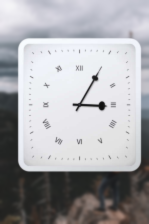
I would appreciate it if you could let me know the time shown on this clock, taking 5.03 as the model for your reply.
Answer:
3.05
